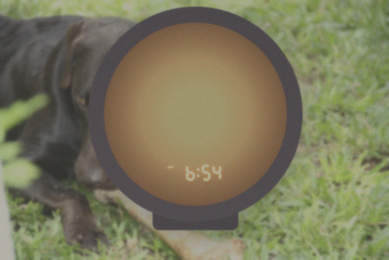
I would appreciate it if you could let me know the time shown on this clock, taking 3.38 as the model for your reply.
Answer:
6.54
